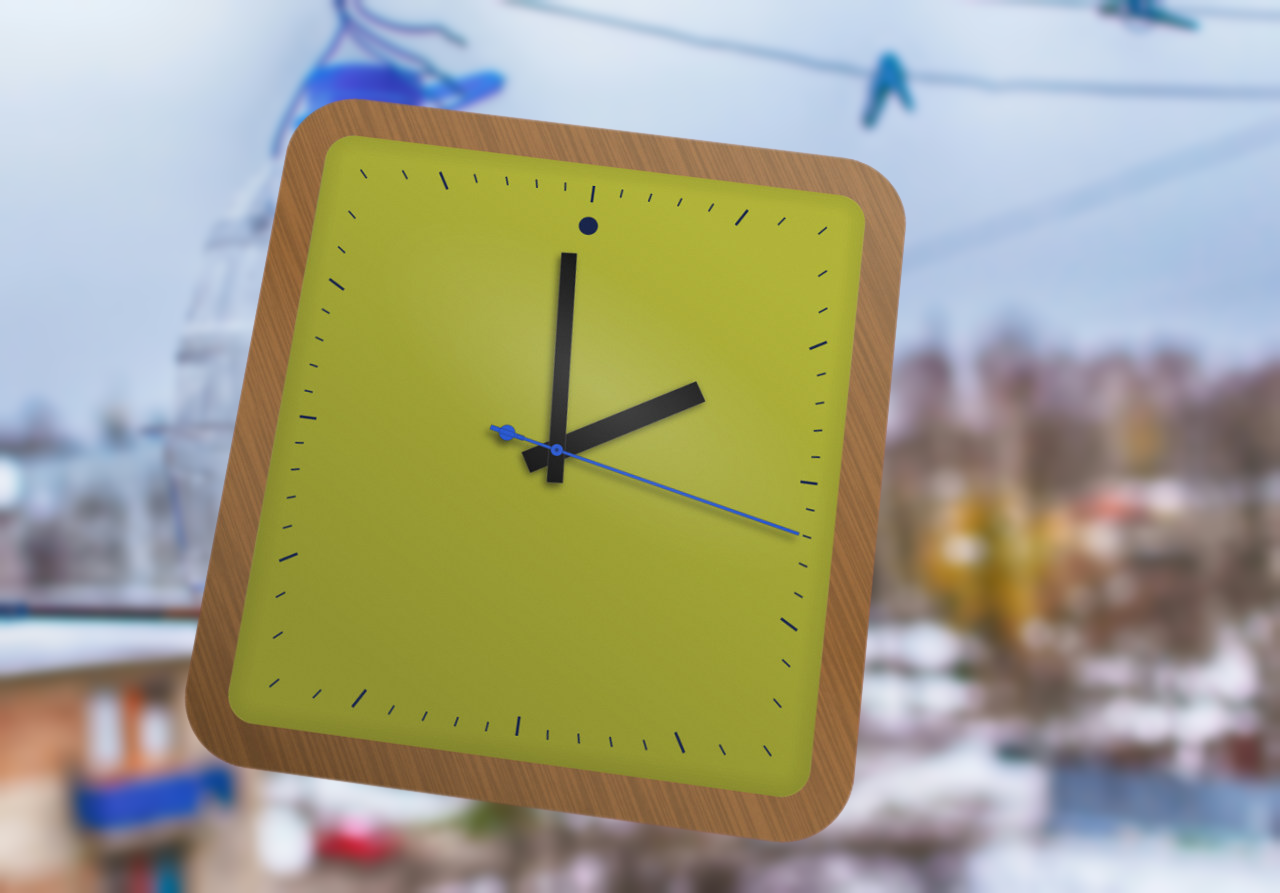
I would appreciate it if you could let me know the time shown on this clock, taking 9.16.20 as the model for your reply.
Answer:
1.59.17
